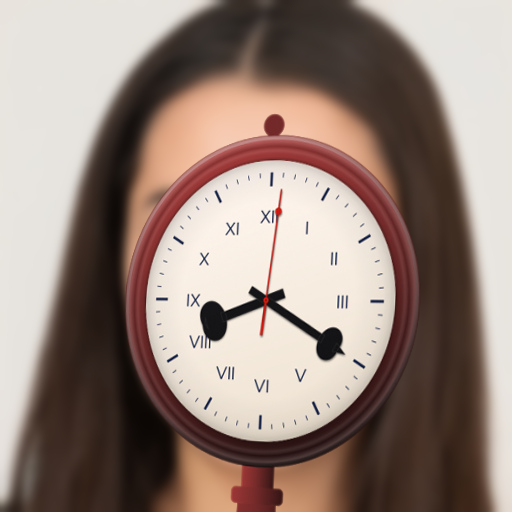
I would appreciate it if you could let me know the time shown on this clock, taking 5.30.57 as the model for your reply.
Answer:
8.20.01
